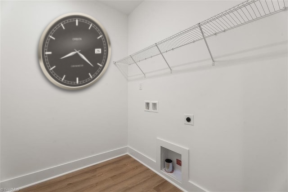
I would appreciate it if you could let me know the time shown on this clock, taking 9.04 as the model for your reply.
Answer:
8.22
